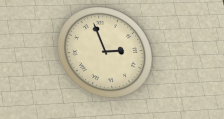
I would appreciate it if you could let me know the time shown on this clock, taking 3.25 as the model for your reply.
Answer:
2.58
